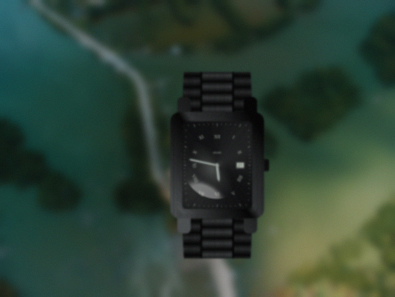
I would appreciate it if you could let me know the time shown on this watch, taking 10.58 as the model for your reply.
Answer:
5.47
